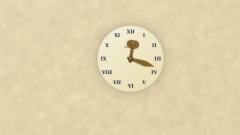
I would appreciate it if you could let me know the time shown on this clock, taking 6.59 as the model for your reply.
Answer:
12.18
